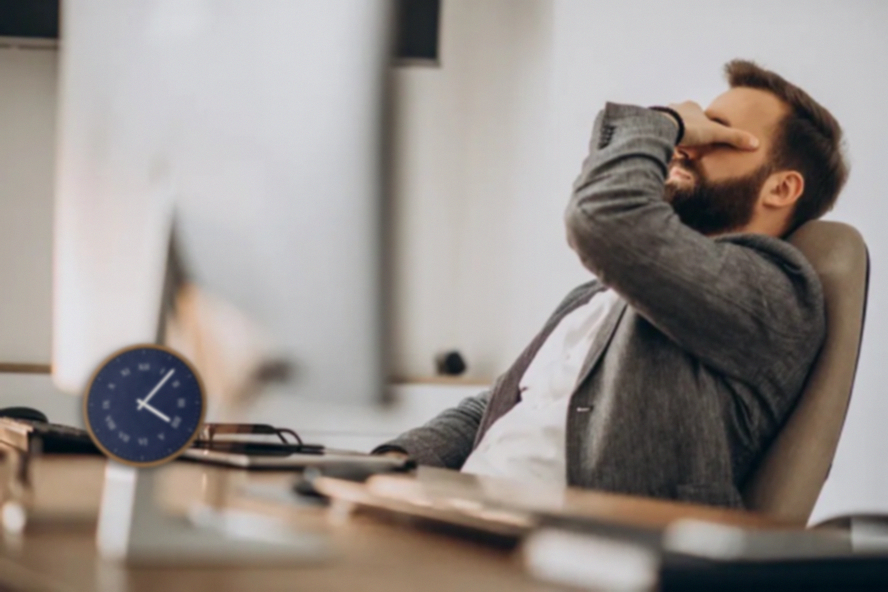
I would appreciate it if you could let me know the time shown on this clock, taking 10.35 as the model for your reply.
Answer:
4.07
